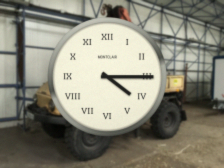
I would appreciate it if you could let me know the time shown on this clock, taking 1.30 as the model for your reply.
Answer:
4.15
